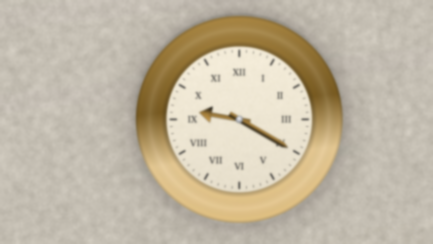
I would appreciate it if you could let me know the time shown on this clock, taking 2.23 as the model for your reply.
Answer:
9.20
